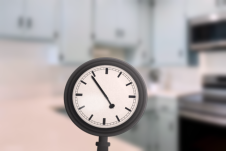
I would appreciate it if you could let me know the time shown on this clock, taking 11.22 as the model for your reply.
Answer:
4.54
